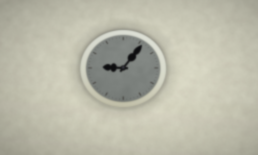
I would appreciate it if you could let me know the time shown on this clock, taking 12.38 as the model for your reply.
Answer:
9.06
